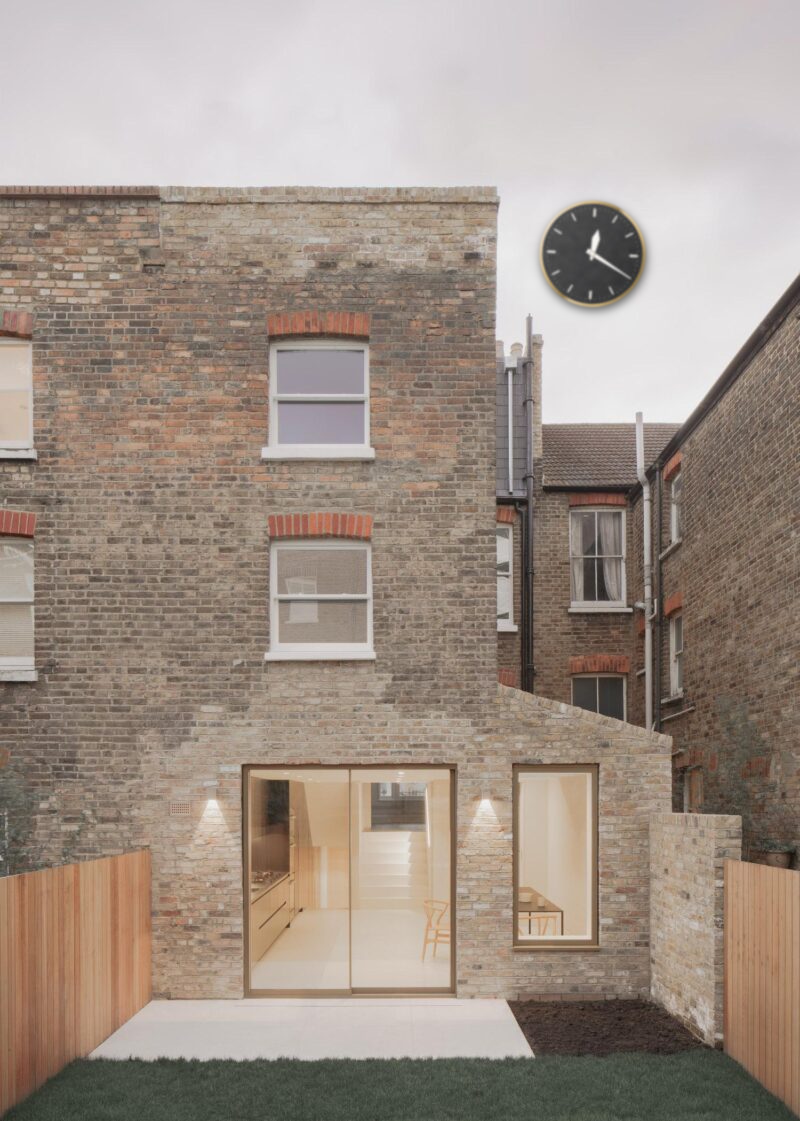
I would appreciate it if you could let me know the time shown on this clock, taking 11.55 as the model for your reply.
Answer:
12.20
